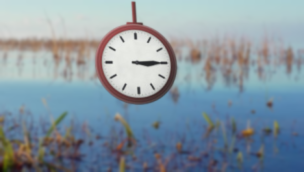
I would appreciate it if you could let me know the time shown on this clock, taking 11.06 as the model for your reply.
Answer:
3.15
